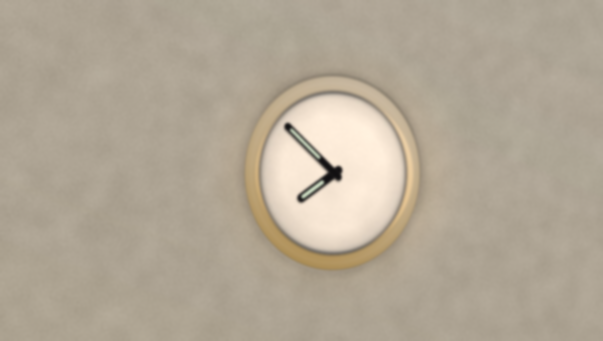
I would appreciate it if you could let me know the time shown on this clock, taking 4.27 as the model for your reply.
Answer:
7.52
